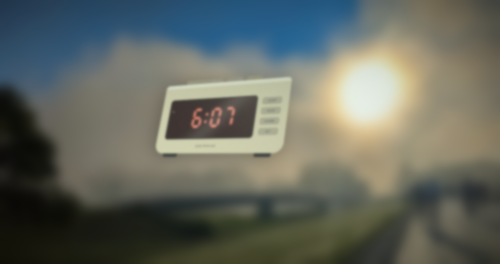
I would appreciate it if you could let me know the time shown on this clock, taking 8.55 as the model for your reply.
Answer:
6.07
